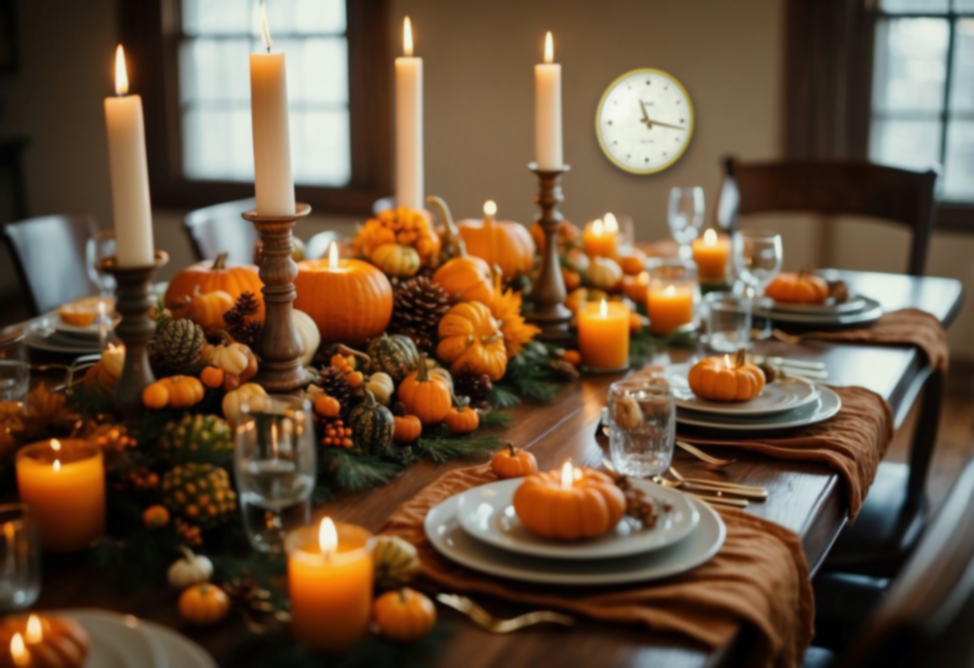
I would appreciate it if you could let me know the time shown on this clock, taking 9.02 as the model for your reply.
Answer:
11.17
